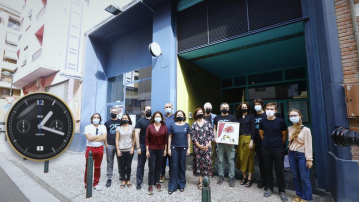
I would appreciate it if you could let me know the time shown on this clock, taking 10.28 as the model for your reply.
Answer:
1.18
